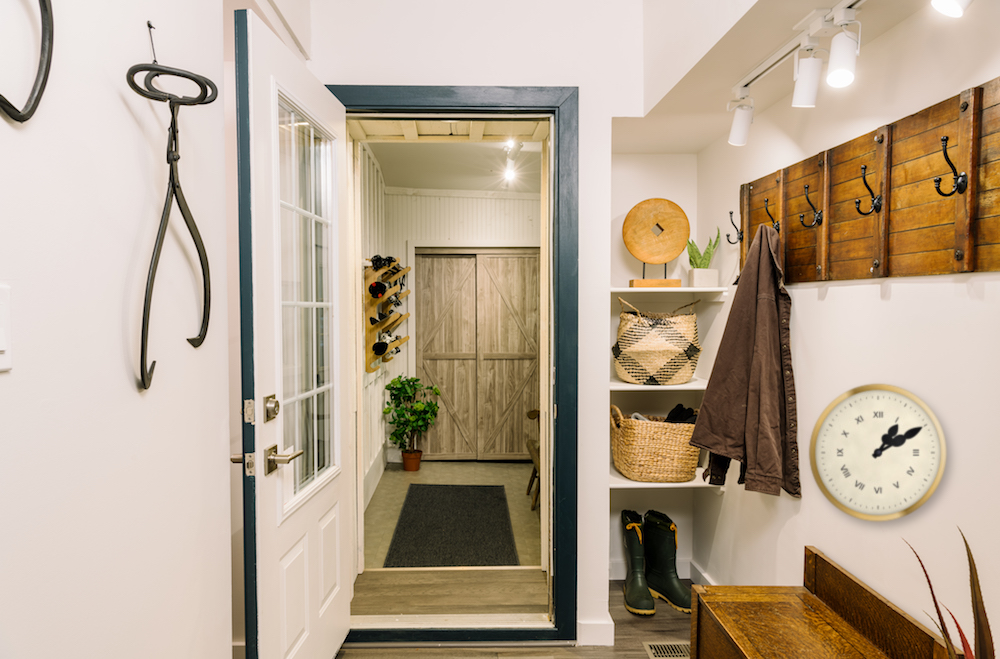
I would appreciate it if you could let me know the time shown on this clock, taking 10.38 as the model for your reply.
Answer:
1.10
